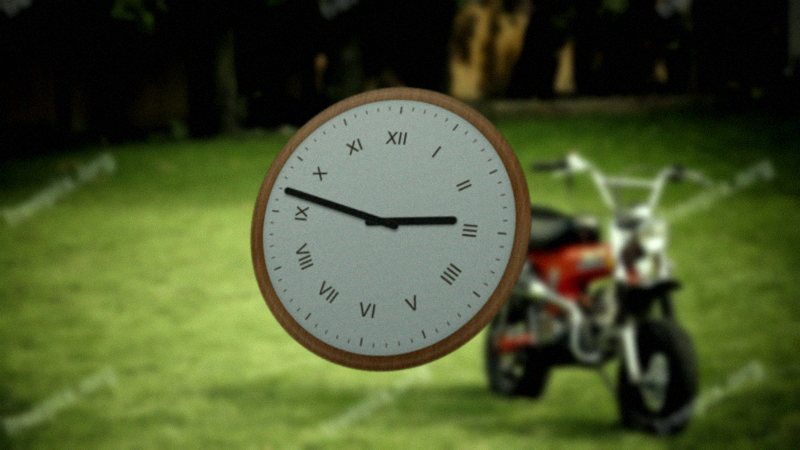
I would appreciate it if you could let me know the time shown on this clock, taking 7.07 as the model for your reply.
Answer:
2.47
